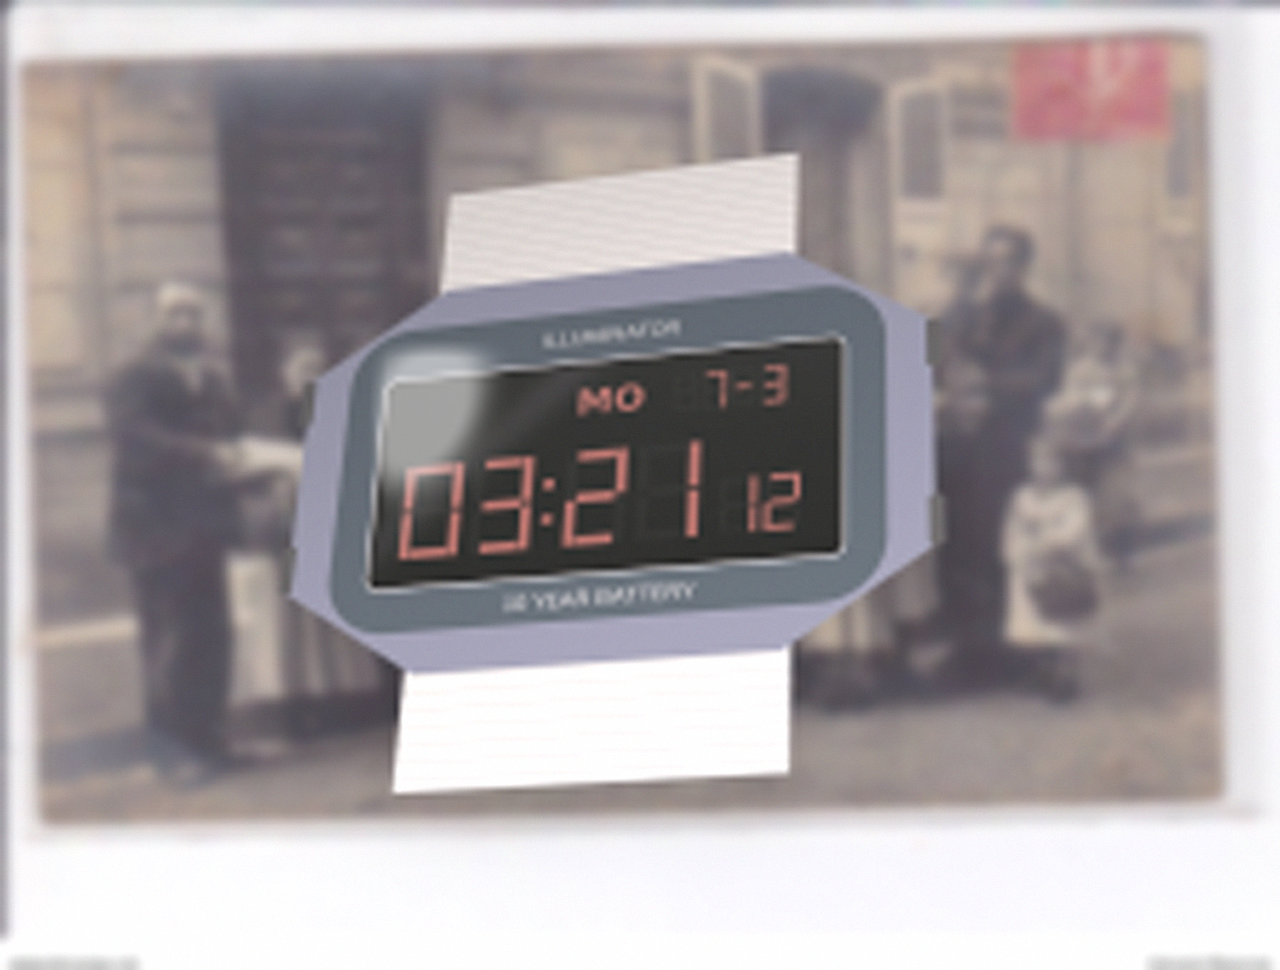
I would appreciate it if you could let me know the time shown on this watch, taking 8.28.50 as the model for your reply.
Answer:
3.21.12
